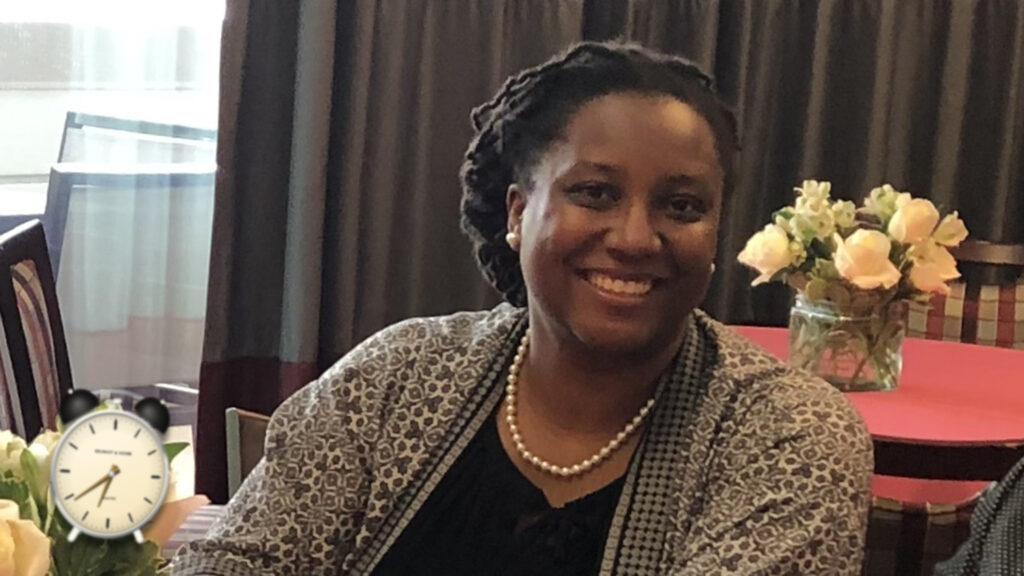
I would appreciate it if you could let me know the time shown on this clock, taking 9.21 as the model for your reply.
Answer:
6.39
